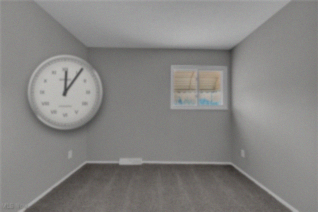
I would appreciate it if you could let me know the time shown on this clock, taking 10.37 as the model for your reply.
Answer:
12.06
